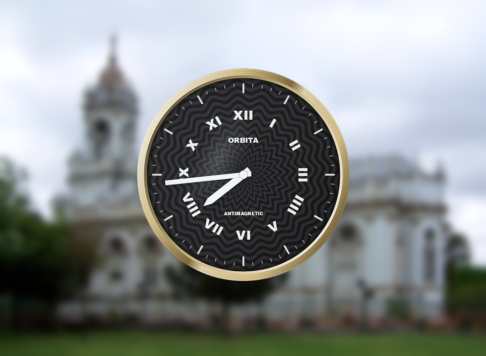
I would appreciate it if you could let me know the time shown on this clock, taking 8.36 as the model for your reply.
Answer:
7.44
